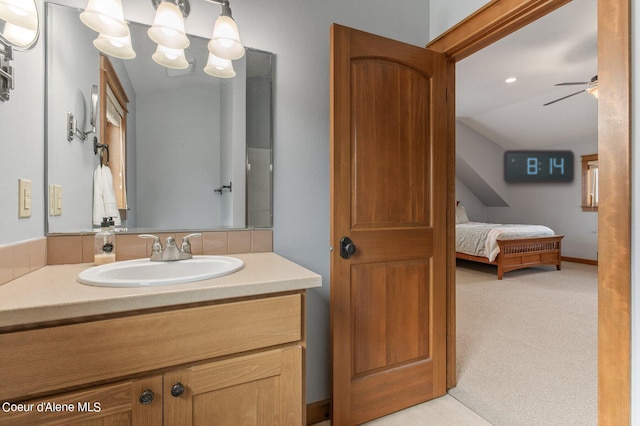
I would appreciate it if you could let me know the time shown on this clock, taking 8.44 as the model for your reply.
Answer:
8.14
